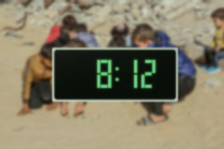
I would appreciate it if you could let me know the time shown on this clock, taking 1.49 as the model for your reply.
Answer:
8.12
